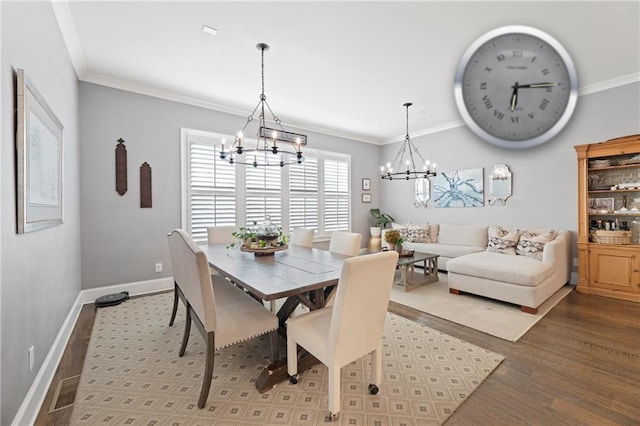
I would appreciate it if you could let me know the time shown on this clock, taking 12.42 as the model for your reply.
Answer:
6.14
